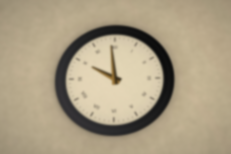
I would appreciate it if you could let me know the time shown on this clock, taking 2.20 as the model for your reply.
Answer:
9.59
